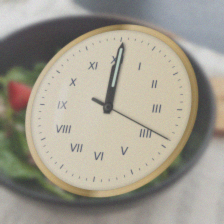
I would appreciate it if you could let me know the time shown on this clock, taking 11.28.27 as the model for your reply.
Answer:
12.00.19
